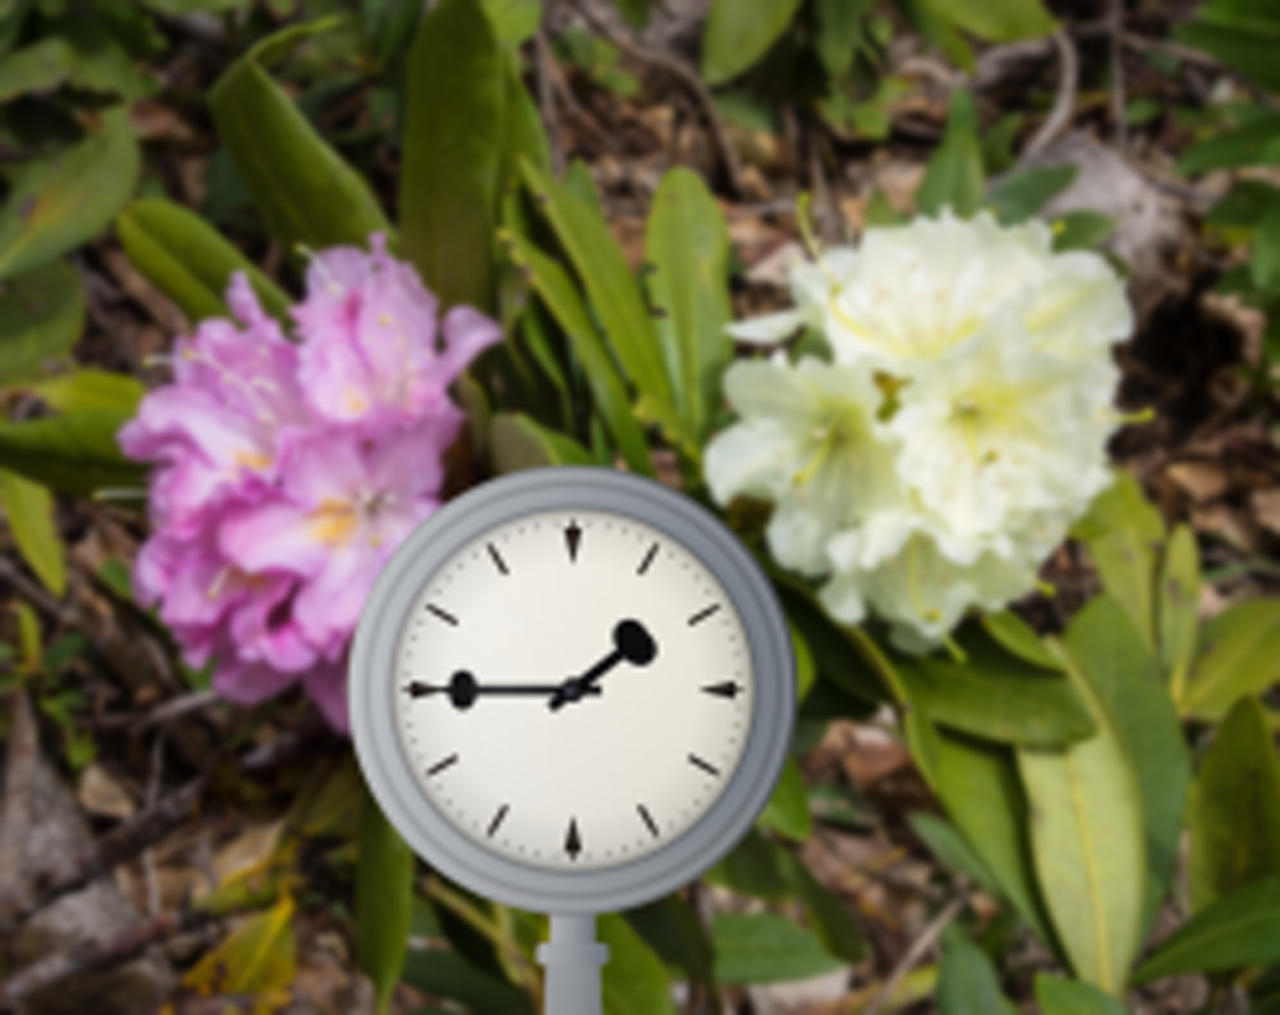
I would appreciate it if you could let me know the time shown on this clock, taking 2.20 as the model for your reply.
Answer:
1.45
